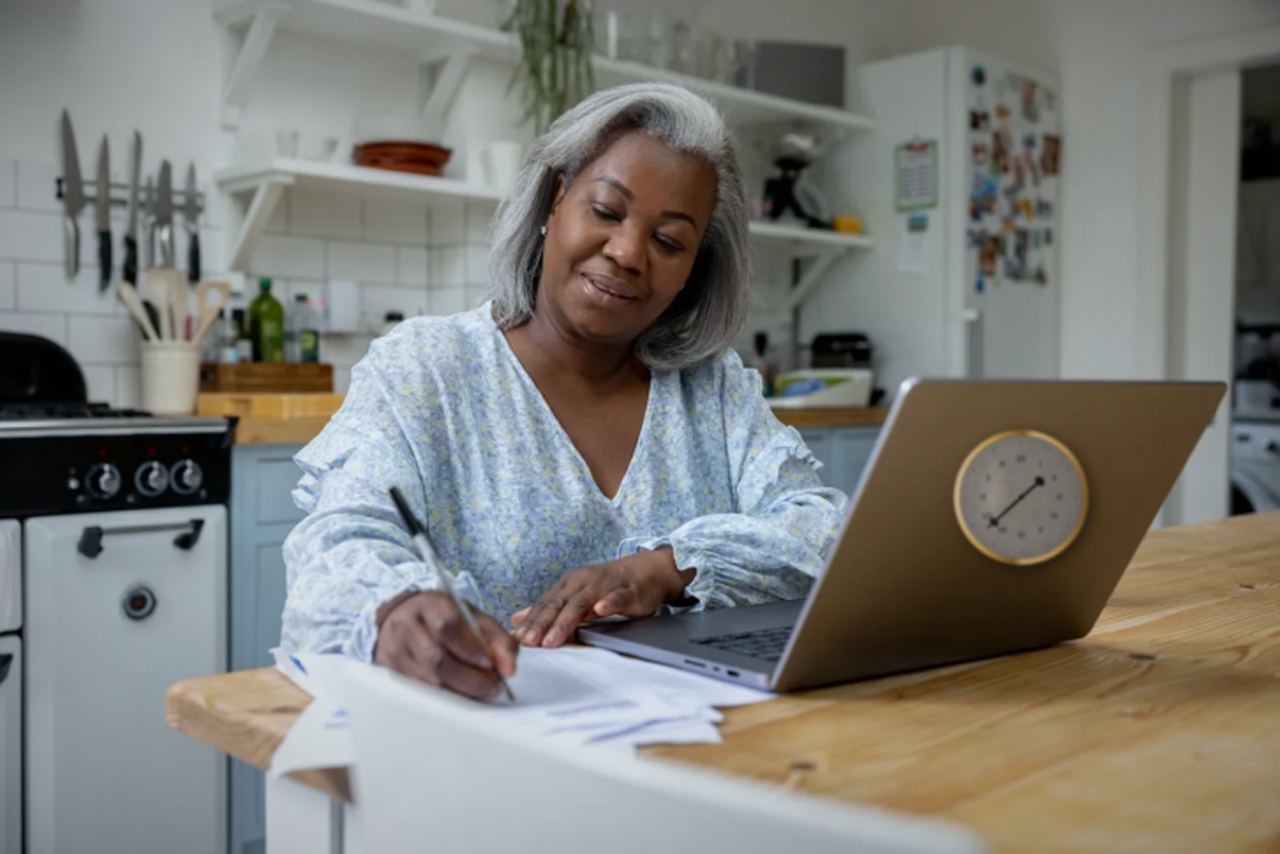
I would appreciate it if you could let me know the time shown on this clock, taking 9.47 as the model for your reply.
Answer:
1.38
